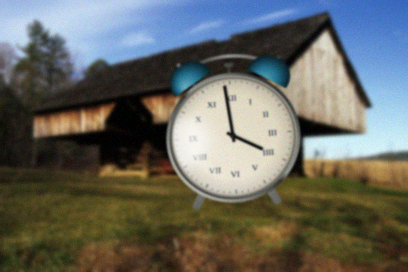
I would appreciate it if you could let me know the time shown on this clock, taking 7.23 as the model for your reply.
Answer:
3.59
